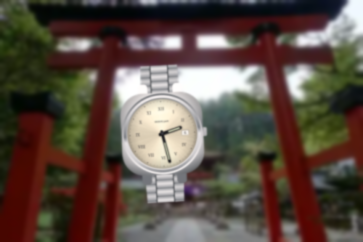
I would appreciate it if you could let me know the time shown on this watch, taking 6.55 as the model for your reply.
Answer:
2.28
